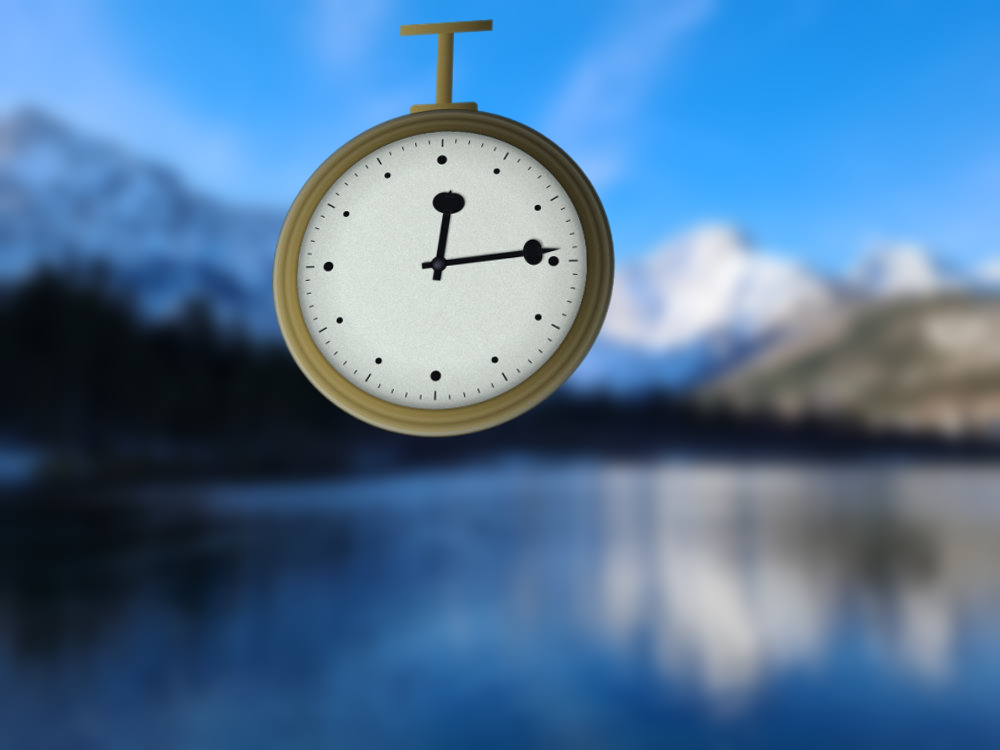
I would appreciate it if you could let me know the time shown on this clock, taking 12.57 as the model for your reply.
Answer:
12.14
